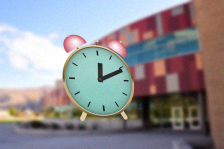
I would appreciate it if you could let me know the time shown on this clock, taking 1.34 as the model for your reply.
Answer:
12.11
